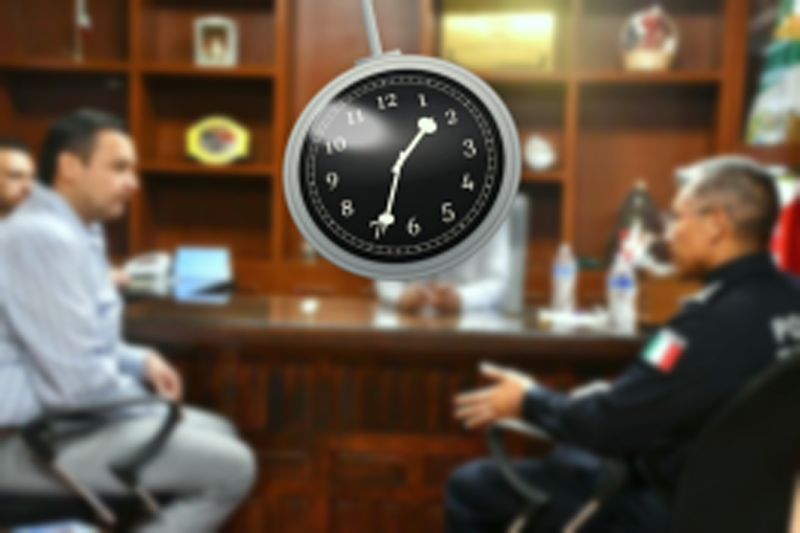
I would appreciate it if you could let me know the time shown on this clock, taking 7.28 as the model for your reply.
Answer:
1.34
